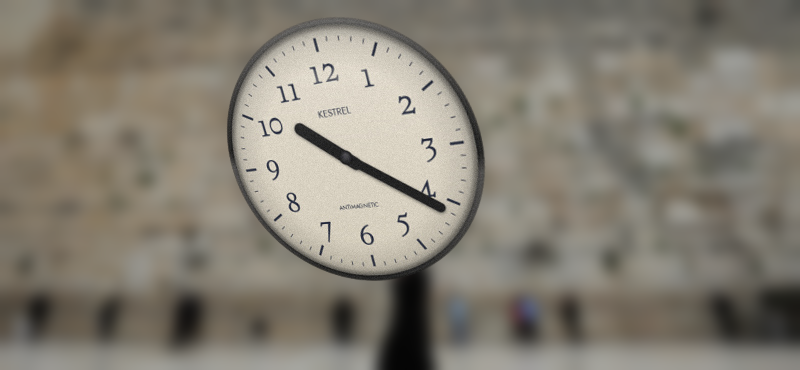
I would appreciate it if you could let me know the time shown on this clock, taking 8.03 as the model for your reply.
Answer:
10.21
